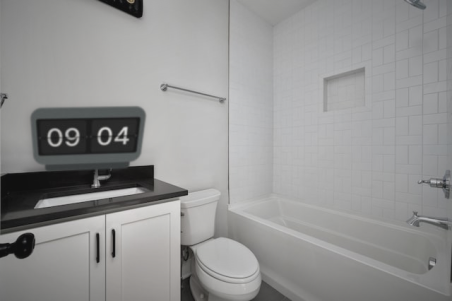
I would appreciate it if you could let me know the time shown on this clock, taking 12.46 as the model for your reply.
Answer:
9.04
